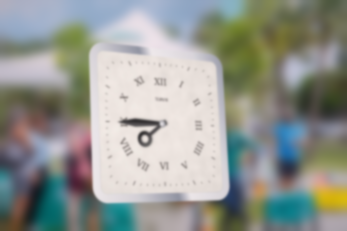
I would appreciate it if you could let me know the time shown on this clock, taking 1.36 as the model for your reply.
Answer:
7.45
